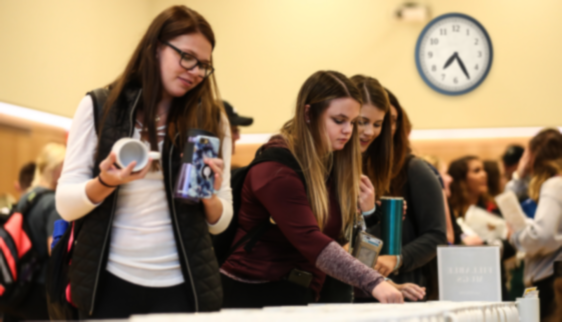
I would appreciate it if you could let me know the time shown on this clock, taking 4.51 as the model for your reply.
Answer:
7.25
